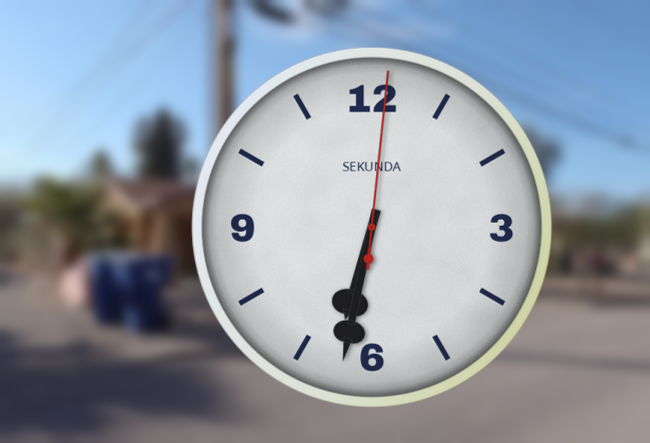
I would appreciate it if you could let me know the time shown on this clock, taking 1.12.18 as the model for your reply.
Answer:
6.32.01
